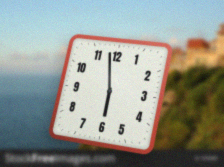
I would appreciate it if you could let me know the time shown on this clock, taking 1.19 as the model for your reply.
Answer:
5.58
